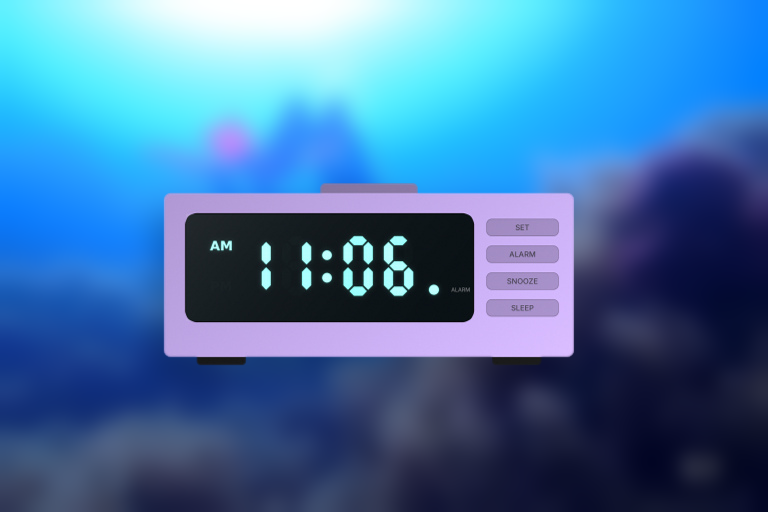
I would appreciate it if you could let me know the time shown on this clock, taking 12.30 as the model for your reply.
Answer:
11.06
